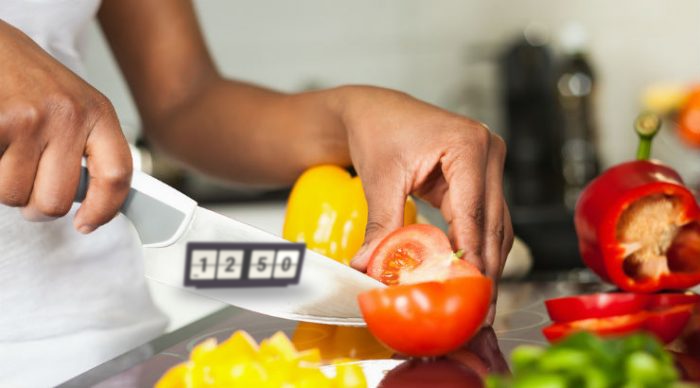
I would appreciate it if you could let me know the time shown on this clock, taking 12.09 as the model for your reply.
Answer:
12.50
